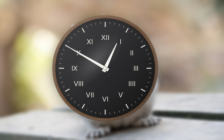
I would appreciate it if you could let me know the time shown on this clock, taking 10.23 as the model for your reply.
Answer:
12.50
